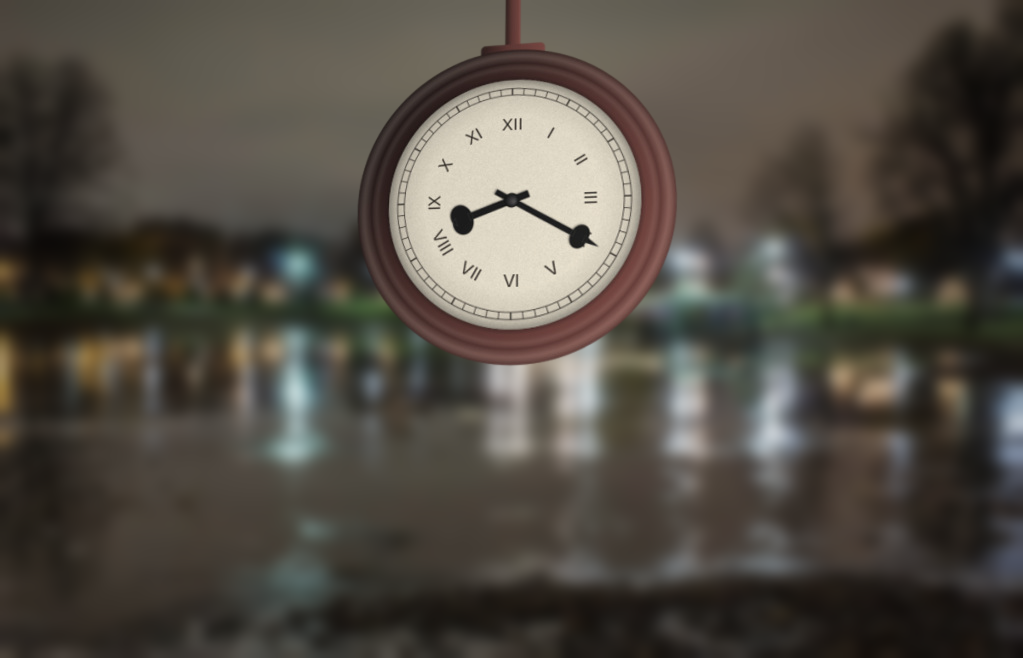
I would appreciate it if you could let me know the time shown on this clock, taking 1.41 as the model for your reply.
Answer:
8.20
